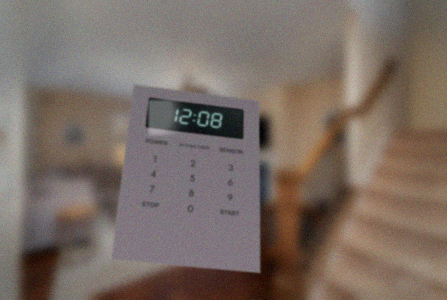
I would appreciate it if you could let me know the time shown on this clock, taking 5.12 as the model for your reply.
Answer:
12.08
